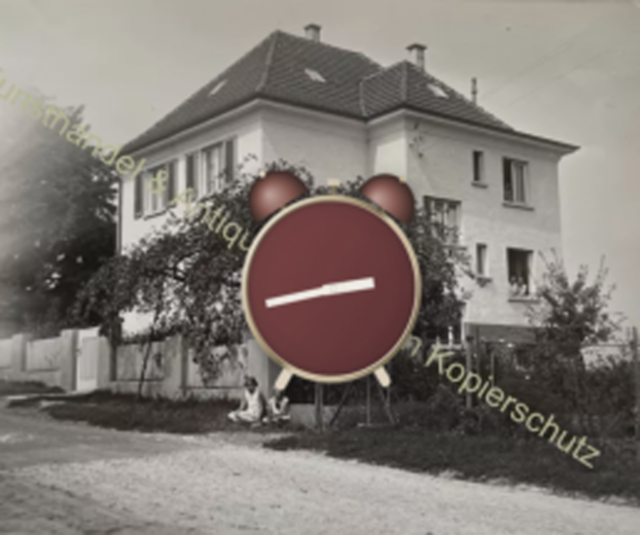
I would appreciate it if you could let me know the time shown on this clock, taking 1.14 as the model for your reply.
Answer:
2.43
